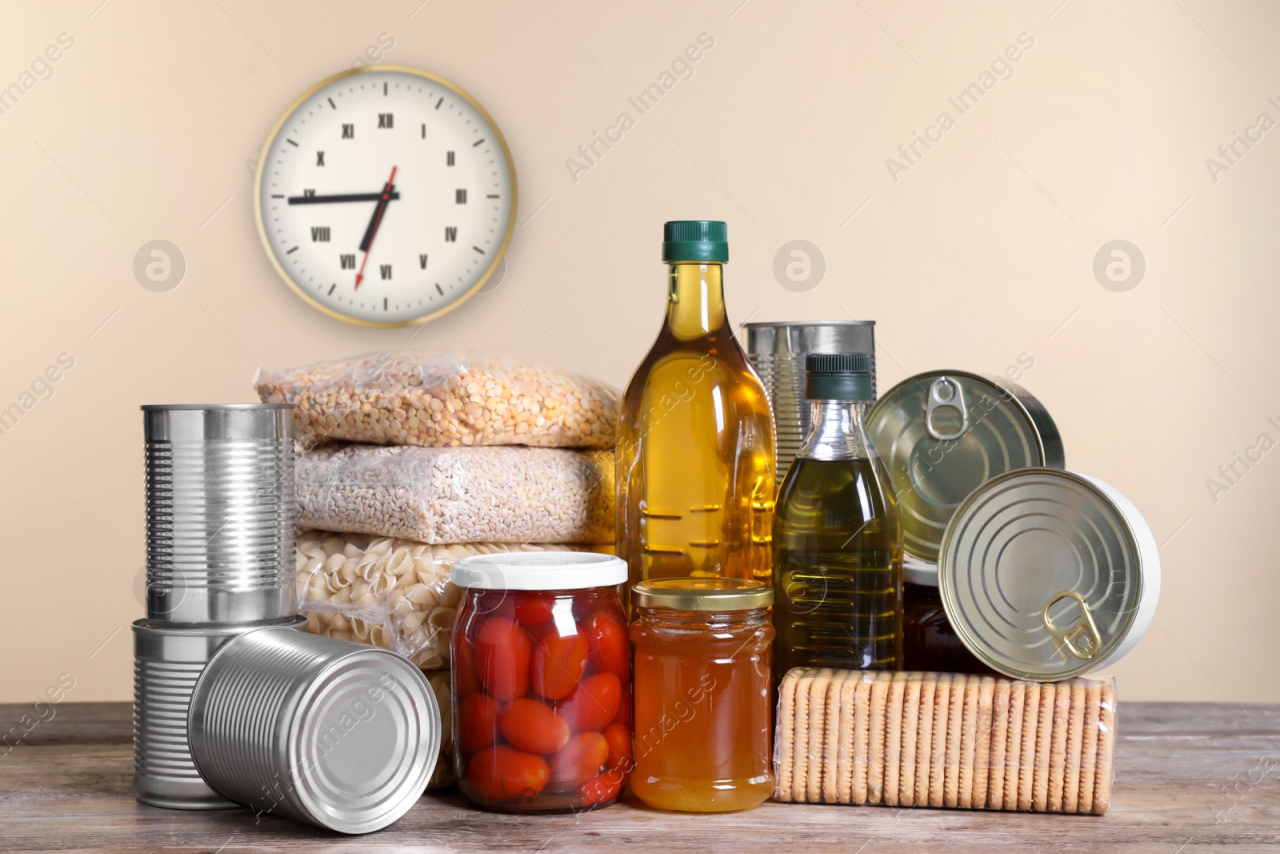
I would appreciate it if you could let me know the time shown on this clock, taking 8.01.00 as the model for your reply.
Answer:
6.44.33
